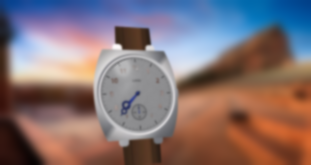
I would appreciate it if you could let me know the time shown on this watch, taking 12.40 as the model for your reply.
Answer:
7.37
